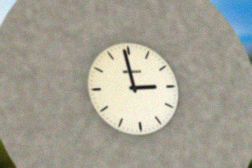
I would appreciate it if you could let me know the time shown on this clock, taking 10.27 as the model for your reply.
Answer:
2.59
